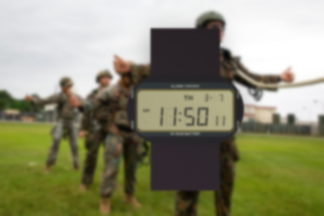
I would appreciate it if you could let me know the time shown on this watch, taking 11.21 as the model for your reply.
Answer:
11.50
